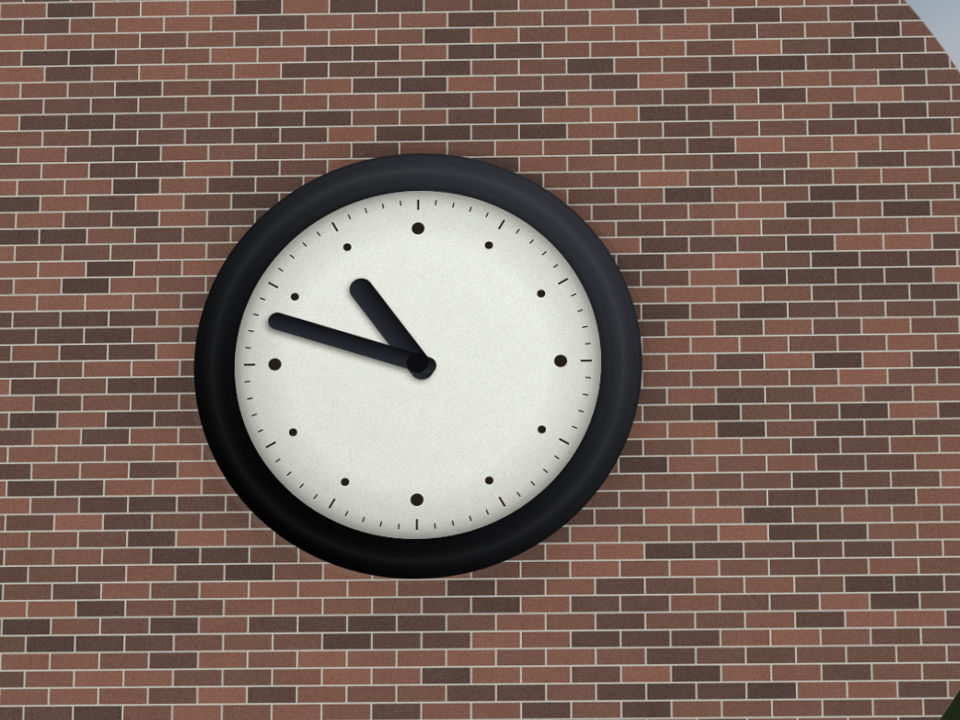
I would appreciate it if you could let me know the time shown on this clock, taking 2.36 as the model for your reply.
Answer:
10.48
